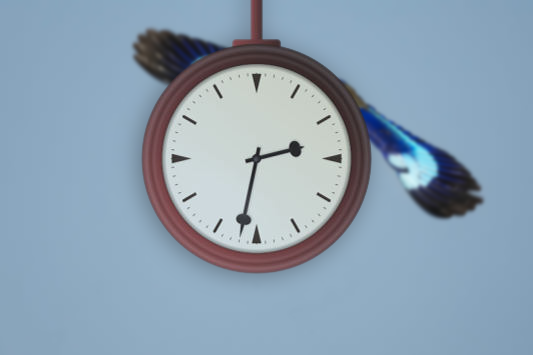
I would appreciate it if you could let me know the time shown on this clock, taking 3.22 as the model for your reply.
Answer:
2.32
